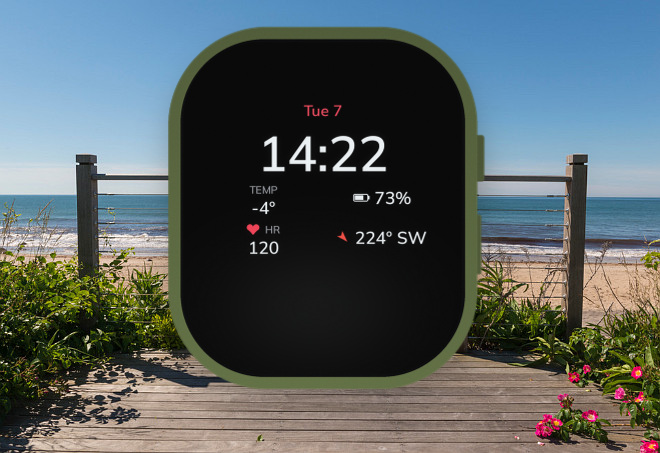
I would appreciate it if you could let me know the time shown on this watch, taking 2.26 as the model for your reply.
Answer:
14.22
